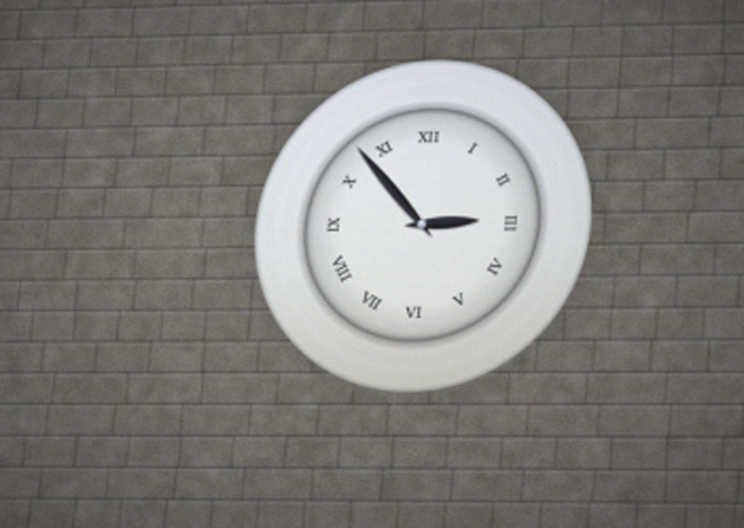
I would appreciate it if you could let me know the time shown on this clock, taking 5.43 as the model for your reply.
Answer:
2.53
